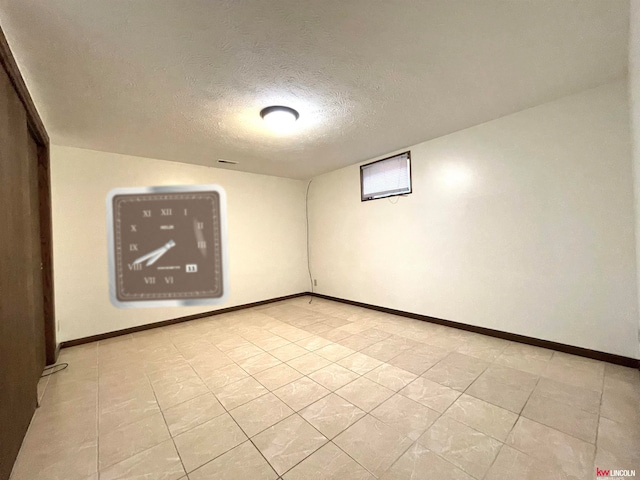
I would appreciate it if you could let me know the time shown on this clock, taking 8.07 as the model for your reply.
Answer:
7.41
